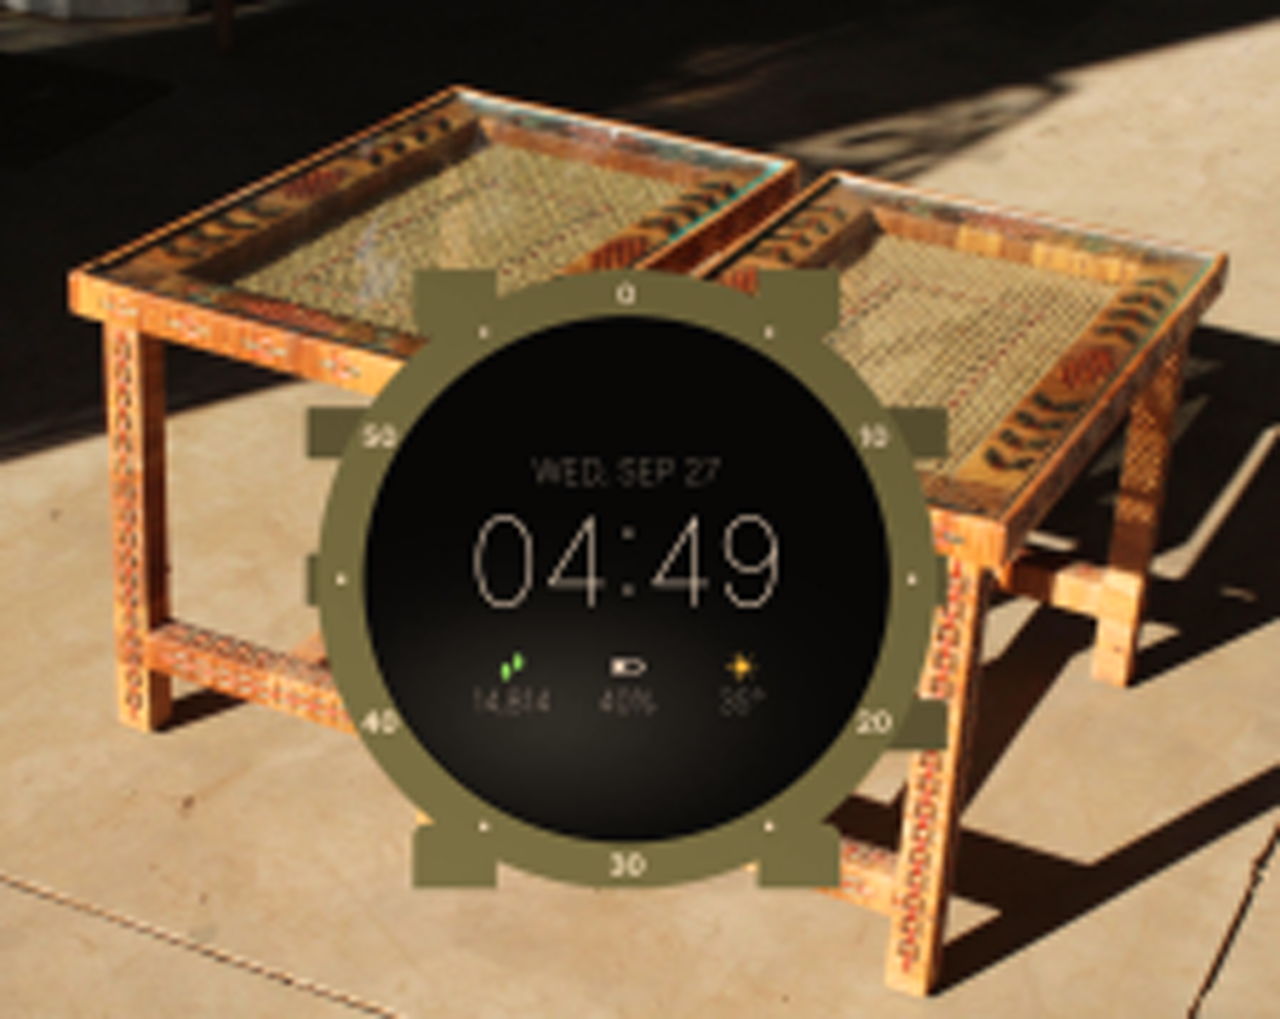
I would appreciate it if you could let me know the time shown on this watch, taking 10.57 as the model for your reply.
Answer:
4.49
